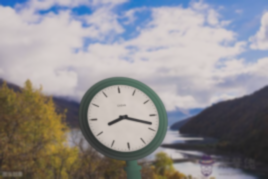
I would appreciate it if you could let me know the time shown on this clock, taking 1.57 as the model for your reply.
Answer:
8.18
